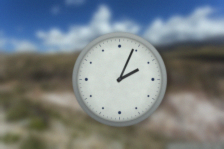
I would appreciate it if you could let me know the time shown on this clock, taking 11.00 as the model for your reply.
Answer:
2.04
